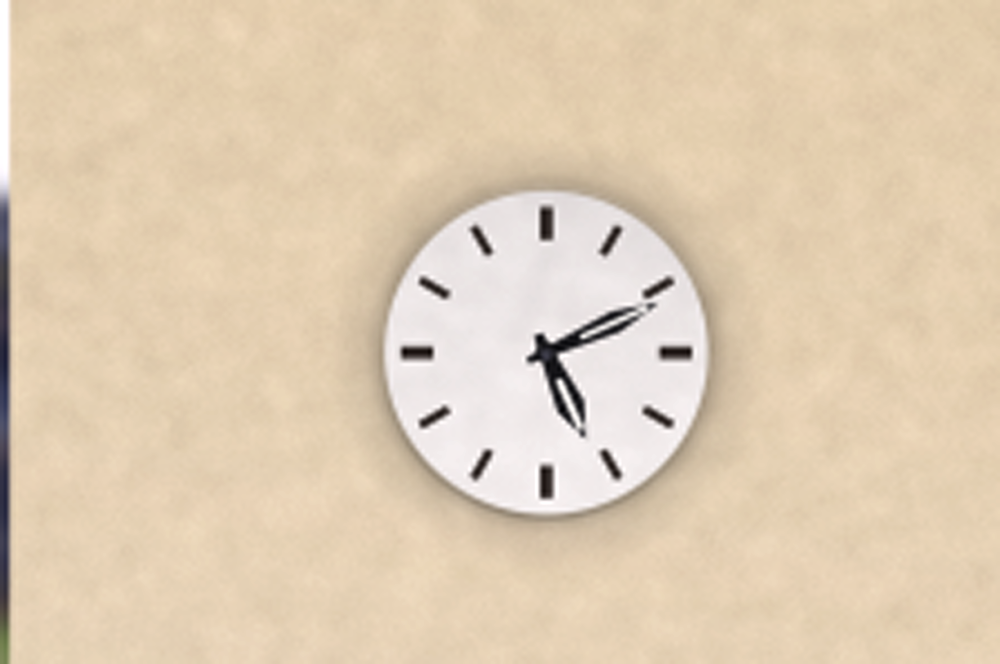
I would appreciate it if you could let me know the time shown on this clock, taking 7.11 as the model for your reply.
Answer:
5.11
